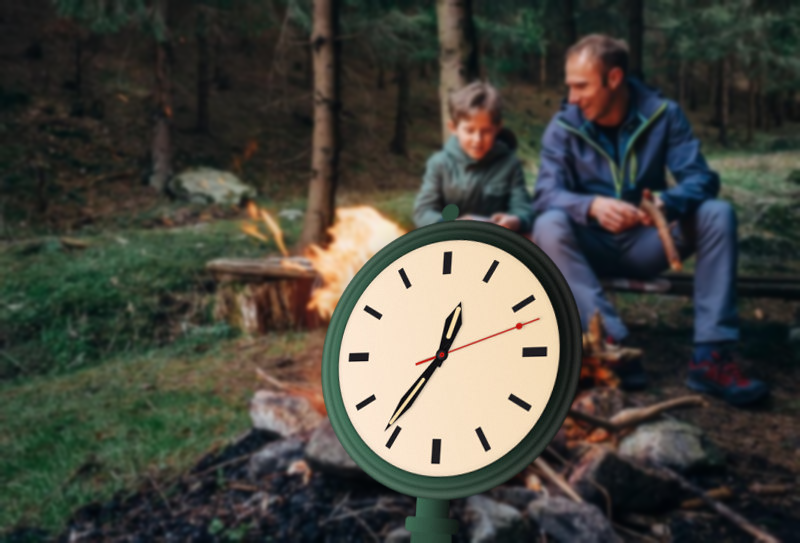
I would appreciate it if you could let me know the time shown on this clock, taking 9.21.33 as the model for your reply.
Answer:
12.36.12
